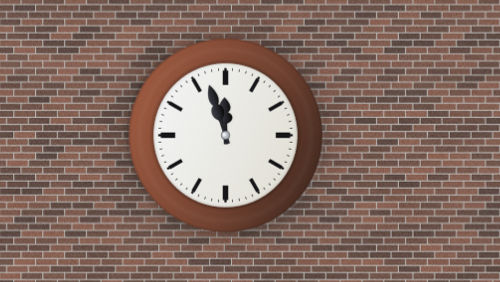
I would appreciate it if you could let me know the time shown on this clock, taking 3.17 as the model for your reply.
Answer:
11.57
